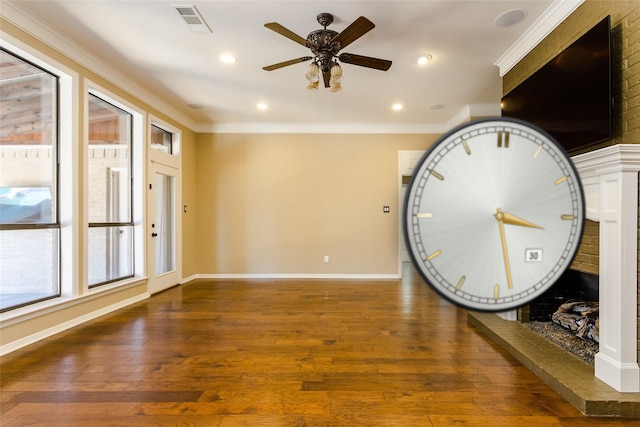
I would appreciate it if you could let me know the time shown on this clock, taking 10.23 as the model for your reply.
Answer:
3.28
